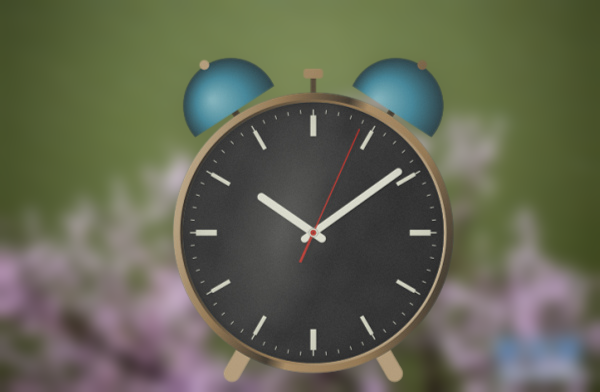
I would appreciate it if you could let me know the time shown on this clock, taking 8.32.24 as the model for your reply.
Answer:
10.09.04
